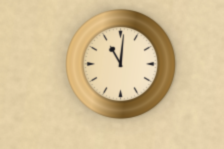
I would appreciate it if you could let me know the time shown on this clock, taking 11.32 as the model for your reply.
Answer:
11.01
